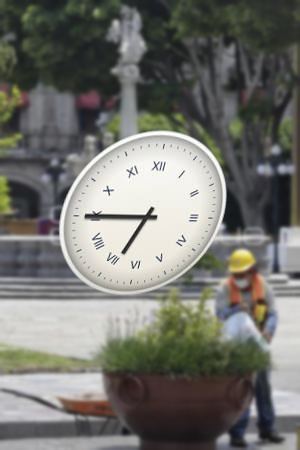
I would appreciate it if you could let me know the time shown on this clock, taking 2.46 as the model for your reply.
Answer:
6.45
